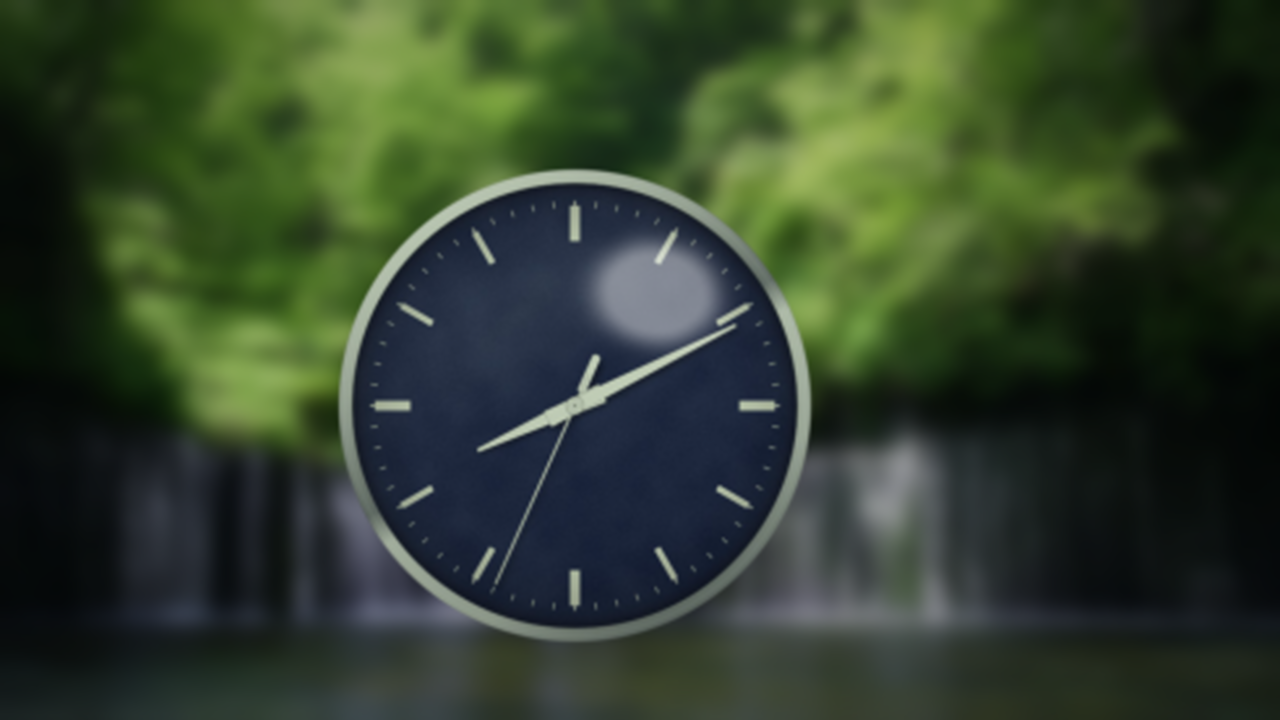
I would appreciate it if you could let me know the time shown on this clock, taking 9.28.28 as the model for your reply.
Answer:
8.10.34
